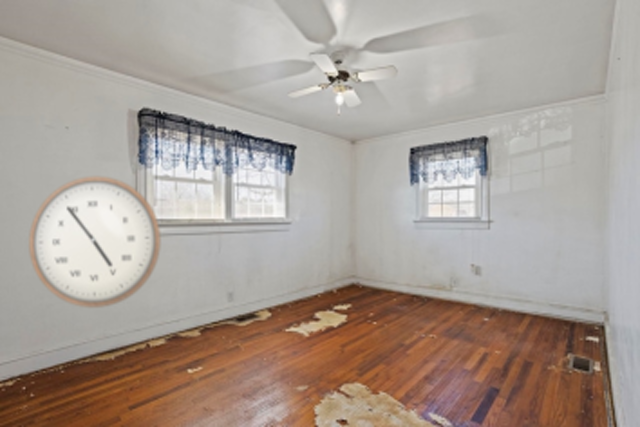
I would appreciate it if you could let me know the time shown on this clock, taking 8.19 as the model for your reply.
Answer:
4.54
